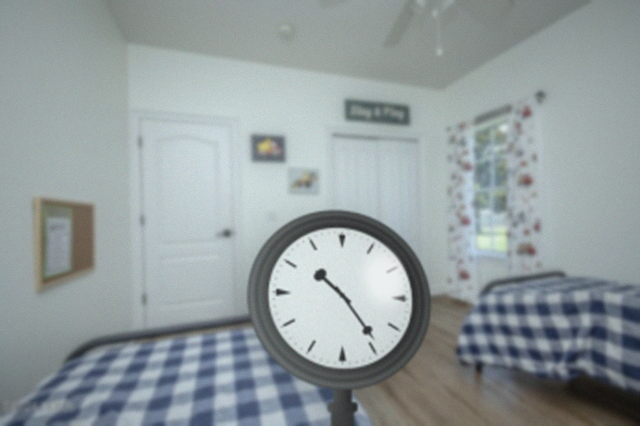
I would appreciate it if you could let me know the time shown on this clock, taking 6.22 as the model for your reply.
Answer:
10.24
